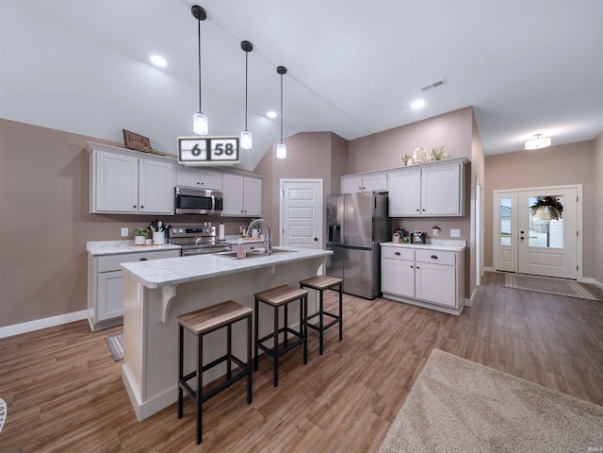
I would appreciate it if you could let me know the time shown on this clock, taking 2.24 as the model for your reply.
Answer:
6.58
